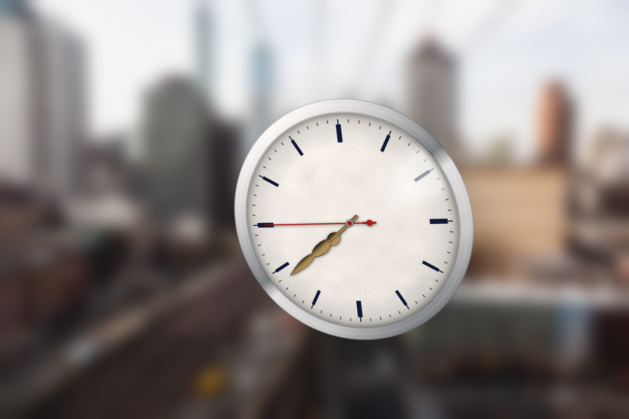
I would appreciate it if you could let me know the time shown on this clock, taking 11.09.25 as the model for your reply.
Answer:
7.38.45
